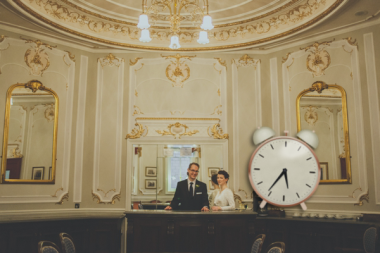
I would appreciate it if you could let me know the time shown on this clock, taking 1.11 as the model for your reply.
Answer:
5.36
